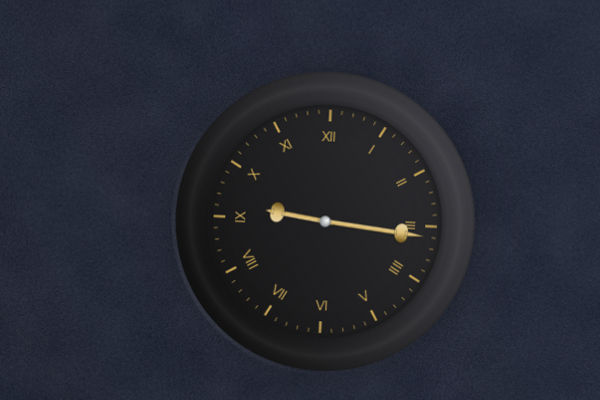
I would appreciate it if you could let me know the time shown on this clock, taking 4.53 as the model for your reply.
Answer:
9.16
